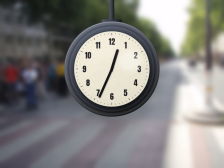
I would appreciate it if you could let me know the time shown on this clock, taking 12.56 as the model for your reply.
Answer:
12.34
